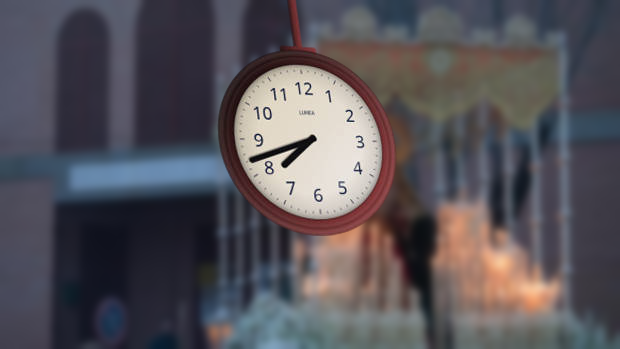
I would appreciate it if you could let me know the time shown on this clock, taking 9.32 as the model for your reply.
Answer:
7.42
